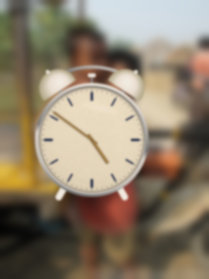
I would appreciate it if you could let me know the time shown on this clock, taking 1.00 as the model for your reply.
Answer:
4.51
